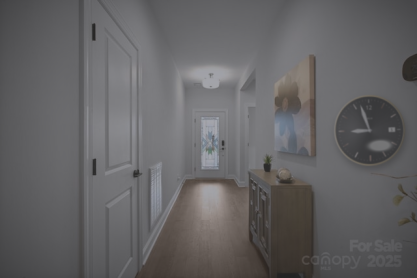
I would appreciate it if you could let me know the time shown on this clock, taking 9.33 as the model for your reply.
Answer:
8.57
